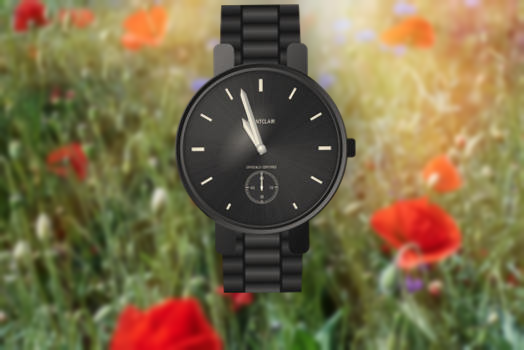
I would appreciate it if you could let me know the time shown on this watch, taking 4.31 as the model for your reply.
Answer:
10.57
